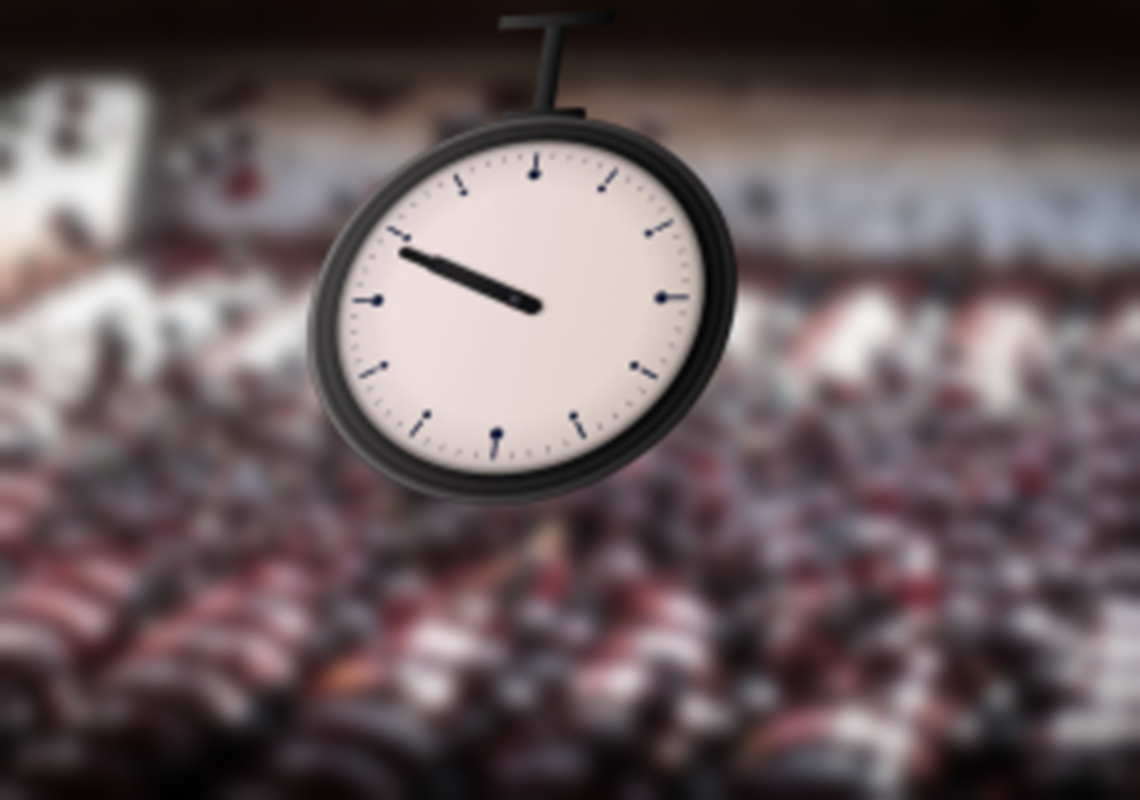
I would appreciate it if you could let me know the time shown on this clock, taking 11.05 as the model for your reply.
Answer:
9.49
